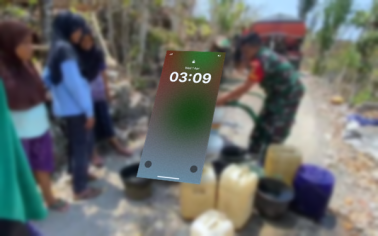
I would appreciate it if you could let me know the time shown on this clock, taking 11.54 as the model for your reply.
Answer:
3.09
